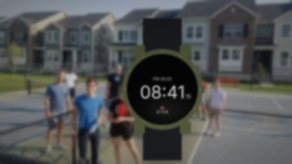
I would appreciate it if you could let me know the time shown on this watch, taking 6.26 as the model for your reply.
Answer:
8.41
